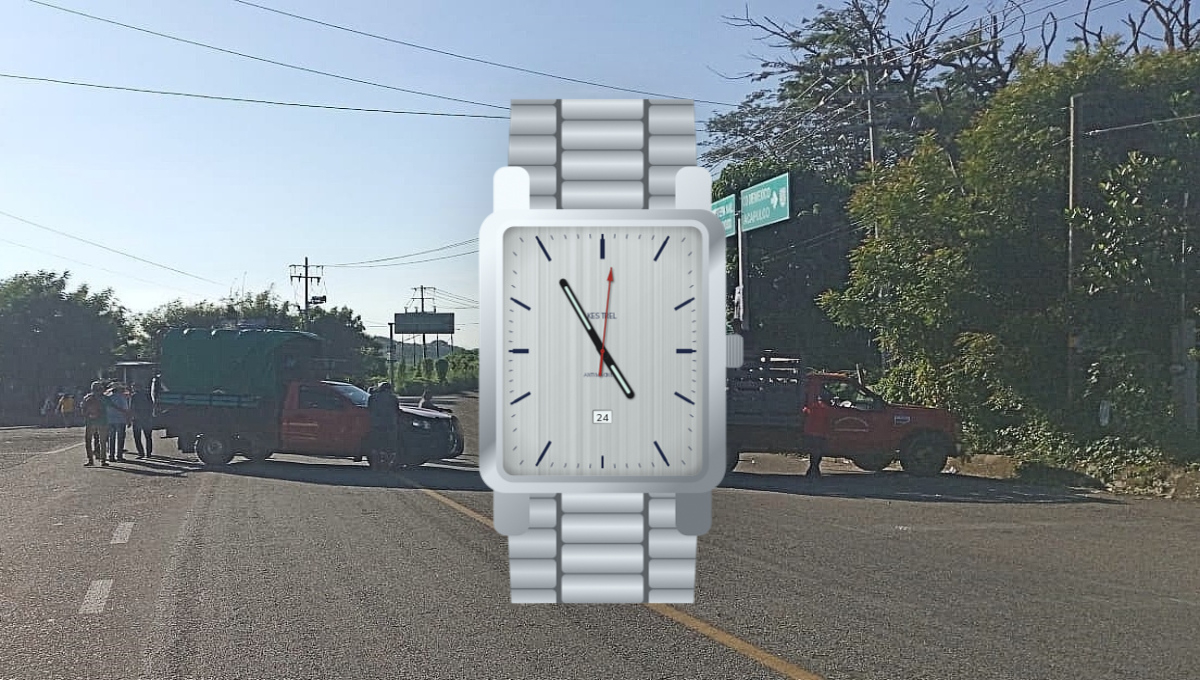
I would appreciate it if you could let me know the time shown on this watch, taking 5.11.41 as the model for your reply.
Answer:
4.55.01
